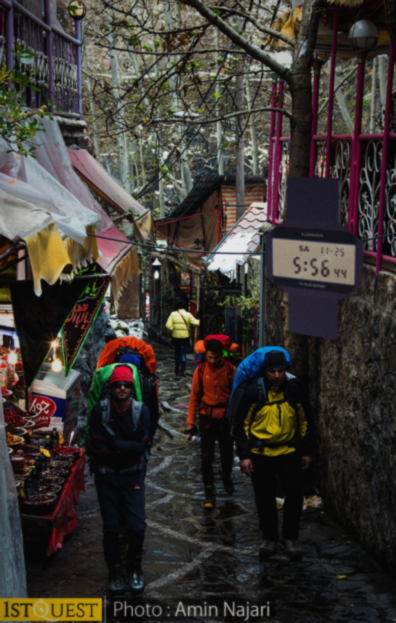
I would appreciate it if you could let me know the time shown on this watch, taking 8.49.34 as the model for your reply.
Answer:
5.56.44
